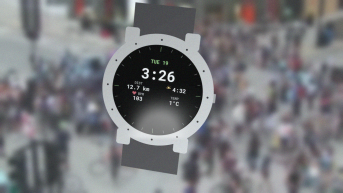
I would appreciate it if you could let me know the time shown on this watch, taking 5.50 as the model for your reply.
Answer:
3.26
